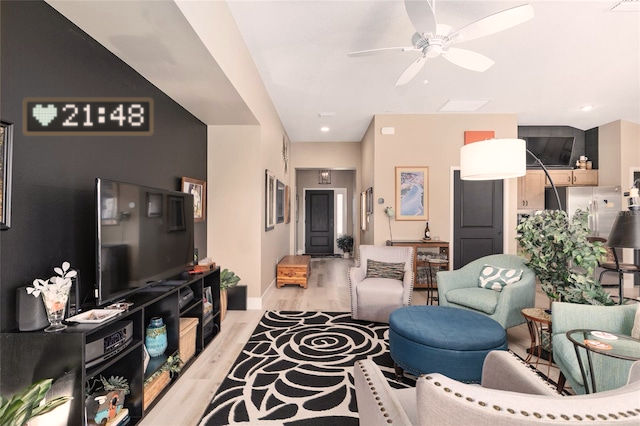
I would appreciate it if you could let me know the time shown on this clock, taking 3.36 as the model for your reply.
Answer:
21.48
